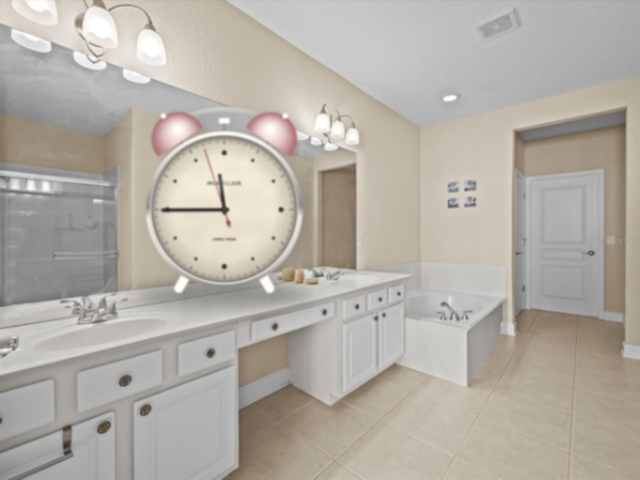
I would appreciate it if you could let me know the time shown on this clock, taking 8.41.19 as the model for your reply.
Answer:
11.44.57
